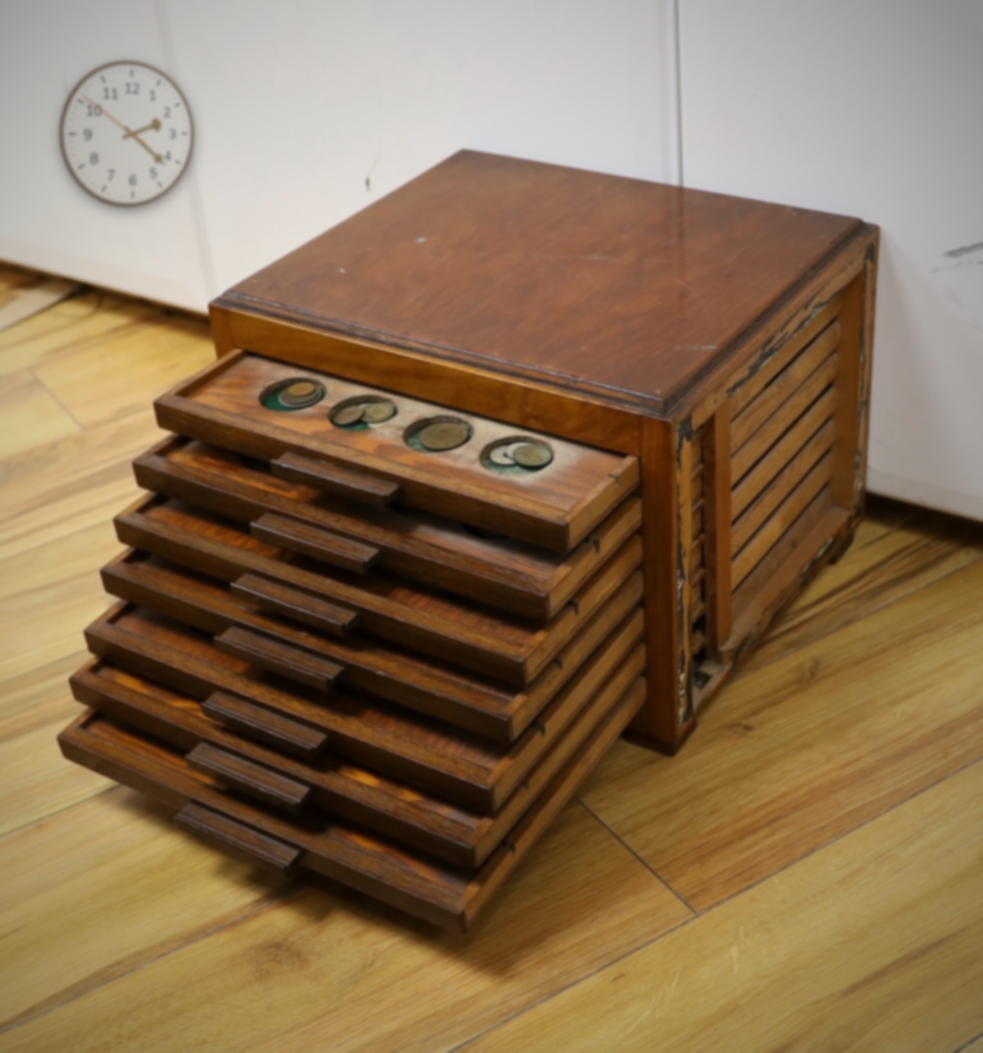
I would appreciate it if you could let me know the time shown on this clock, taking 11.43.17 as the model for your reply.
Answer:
2.21.51
